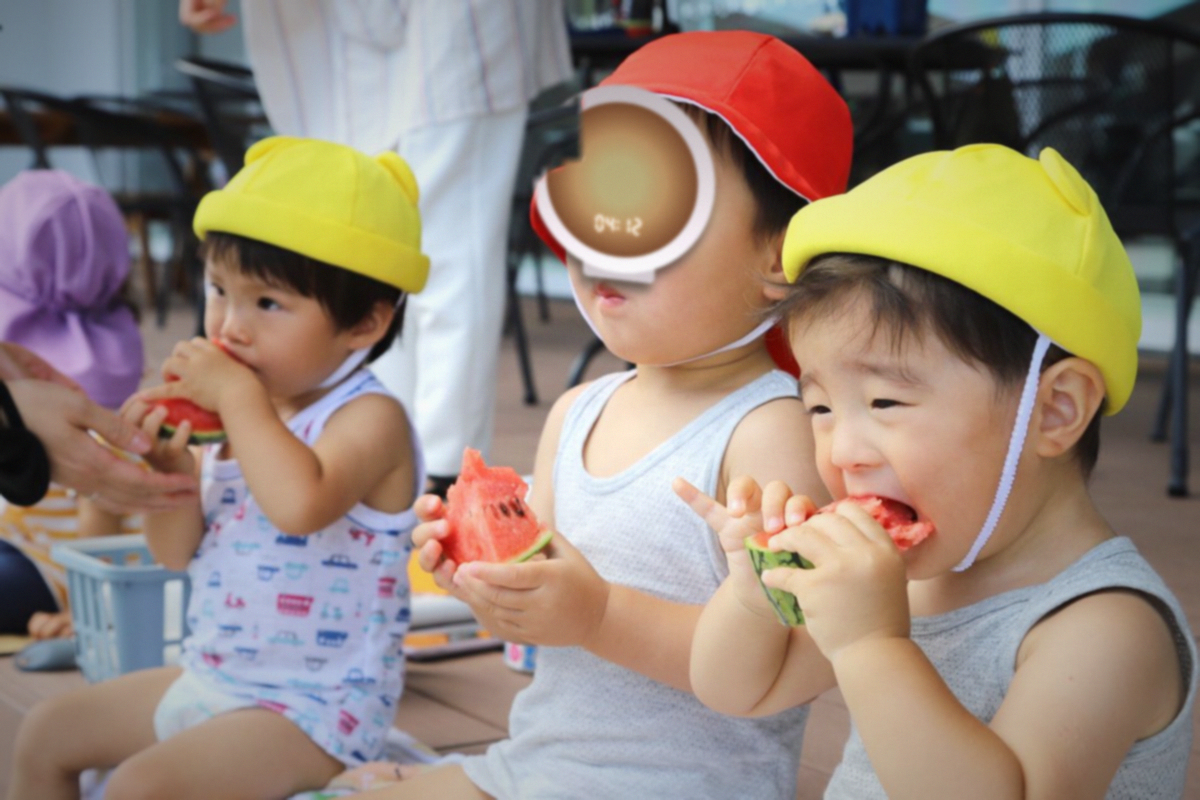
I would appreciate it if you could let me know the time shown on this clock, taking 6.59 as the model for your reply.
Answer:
4.12
